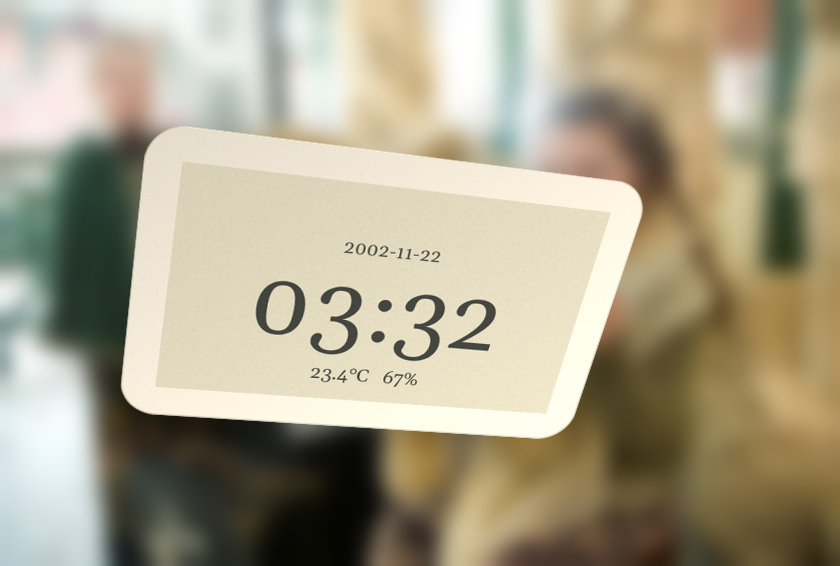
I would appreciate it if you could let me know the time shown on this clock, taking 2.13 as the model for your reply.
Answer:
3.32
